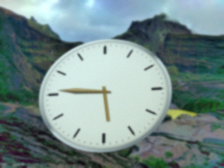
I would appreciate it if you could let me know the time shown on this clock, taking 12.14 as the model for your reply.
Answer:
5.46
